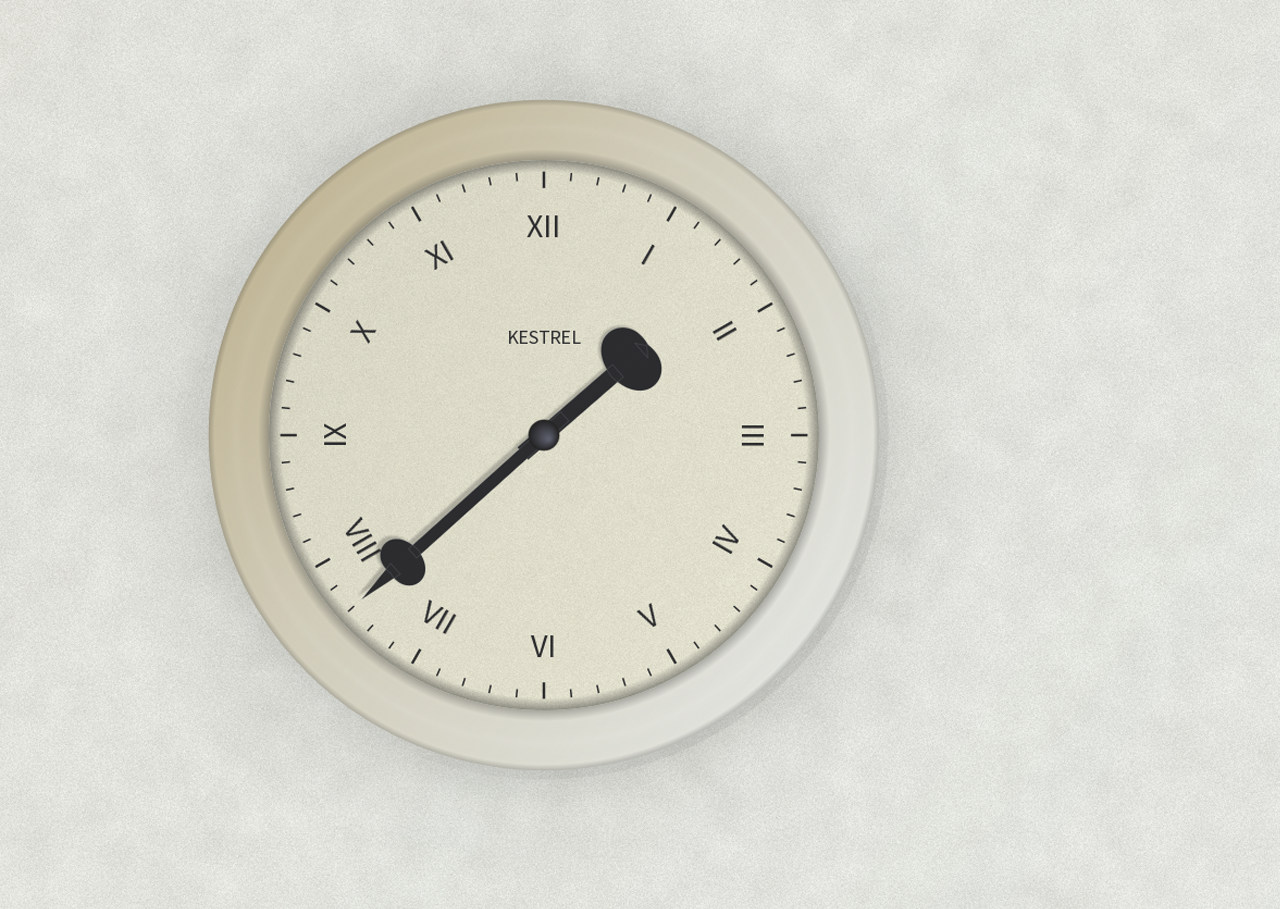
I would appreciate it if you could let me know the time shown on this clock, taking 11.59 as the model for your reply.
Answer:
1.38
